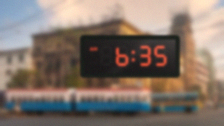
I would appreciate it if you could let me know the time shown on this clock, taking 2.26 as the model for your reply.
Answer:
6.35
